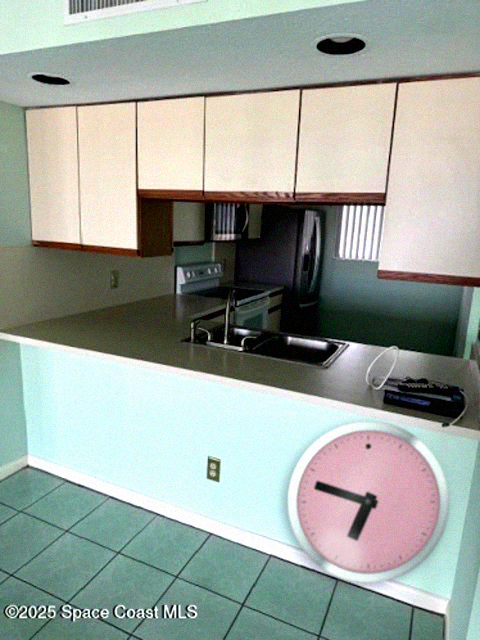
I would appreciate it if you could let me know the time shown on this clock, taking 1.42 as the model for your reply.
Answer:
6.48
